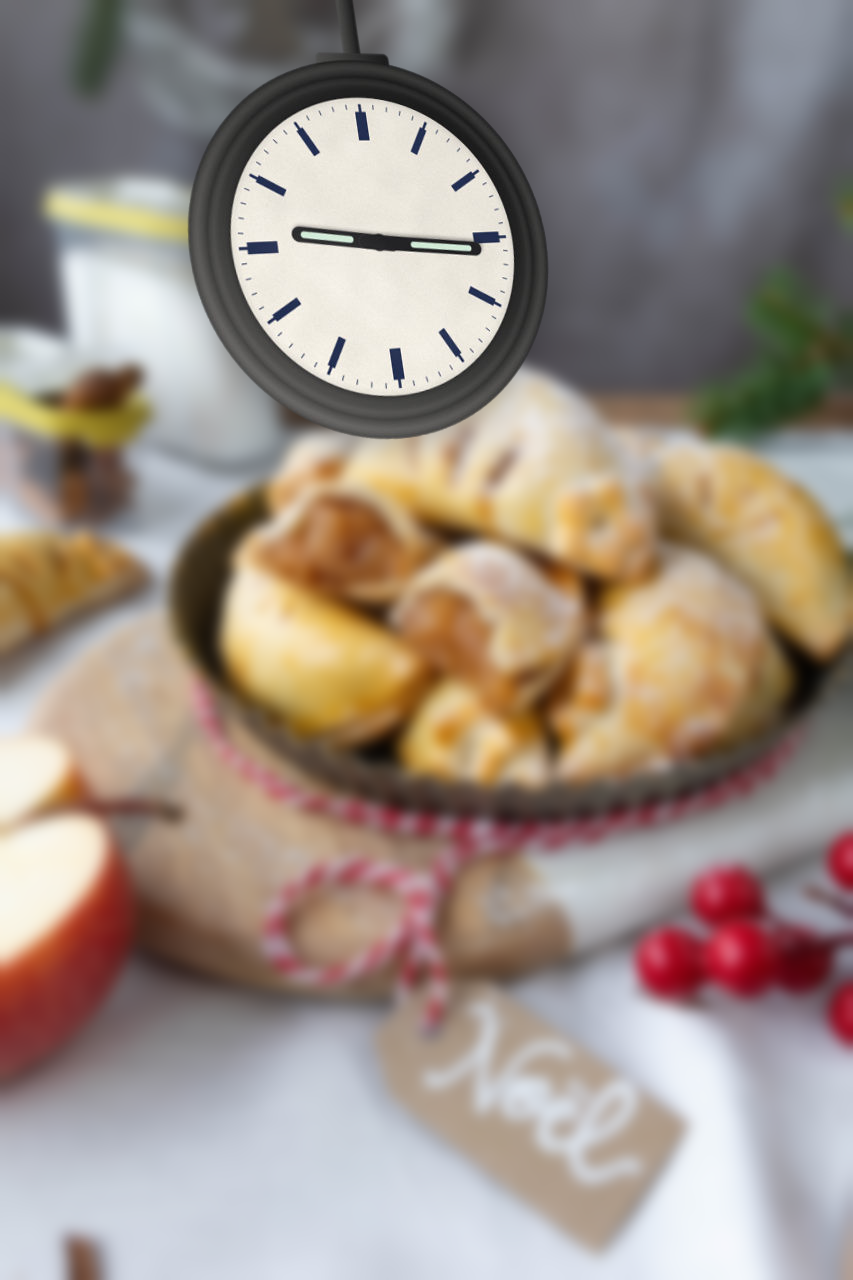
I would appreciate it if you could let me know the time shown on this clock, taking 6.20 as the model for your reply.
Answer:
9.16
